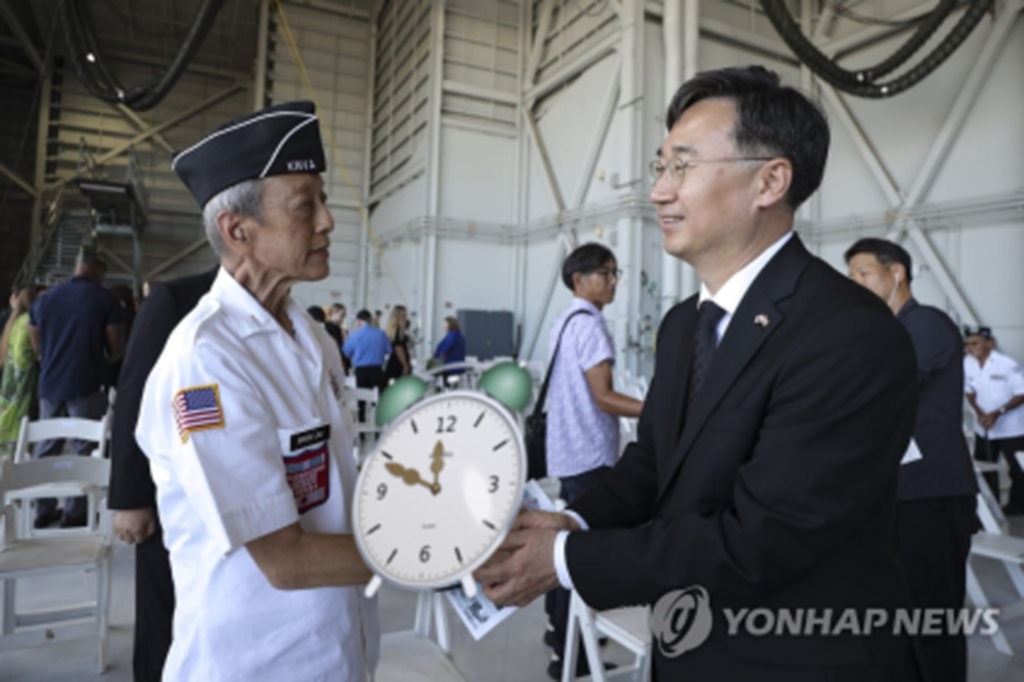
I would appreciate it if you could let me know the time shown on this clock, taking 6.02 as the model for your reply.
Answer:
11.49
